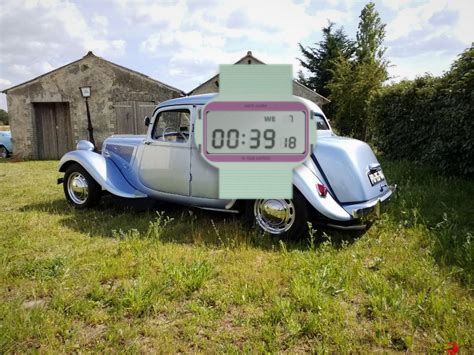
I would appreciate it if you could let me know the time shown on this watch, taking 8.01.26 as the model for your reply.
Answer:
0.39.18
